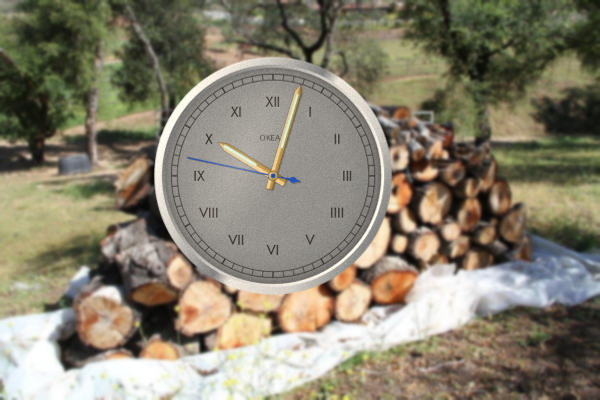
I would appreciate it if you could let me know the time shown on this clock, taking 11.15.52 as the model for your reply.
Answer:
10.02.47
